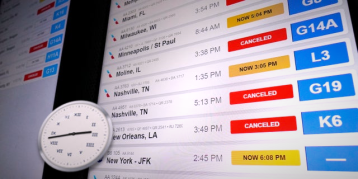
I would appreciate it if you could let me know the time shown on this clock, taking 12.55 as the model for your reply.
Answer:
2.43
